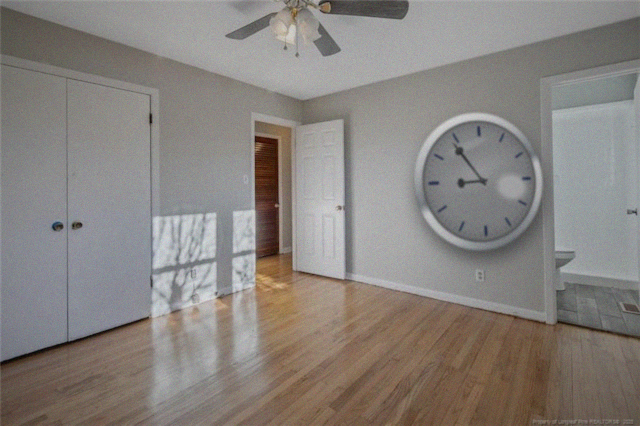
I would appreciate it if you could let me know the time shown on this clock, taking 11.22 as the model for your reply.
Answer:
8.54
